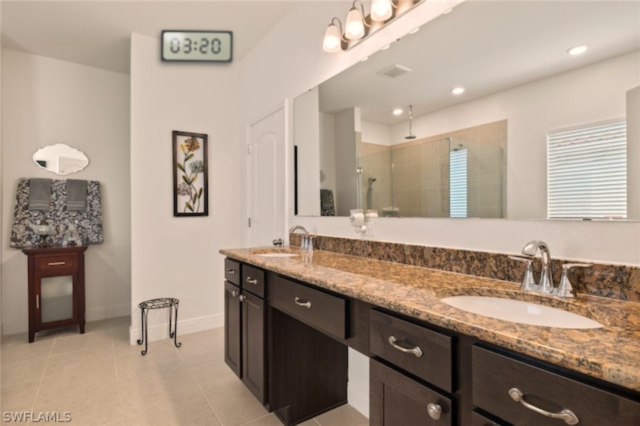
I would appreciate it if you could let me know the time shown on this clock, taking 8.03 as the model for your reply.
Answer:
3.20
